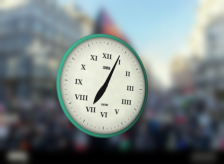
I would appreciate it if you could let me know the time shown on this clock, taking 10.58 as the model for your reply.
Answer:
7.04
